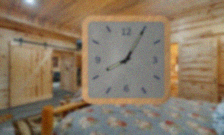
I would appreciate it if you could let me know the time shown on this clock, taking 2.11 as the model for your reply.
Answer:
8.05
